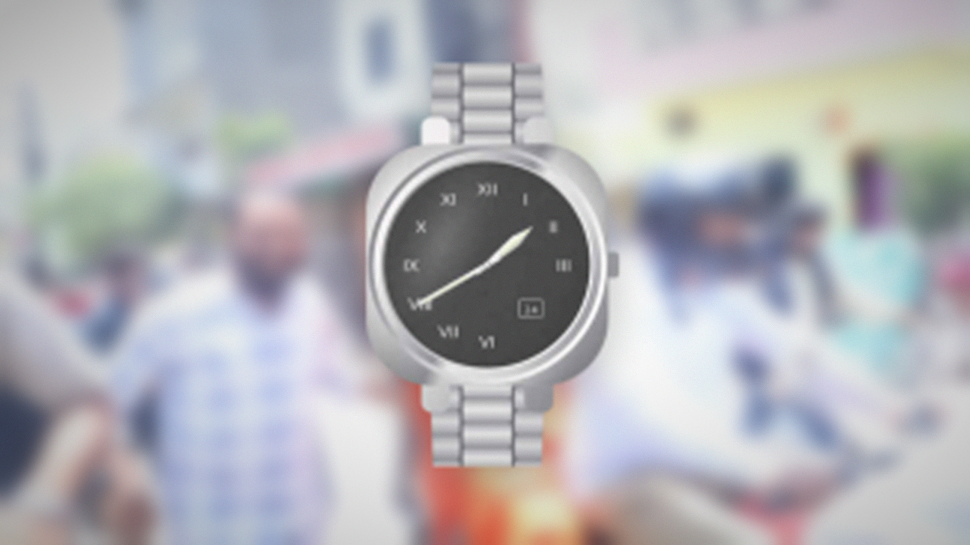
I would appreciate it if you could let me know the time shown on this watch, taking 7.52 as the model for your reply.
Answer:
1.40
